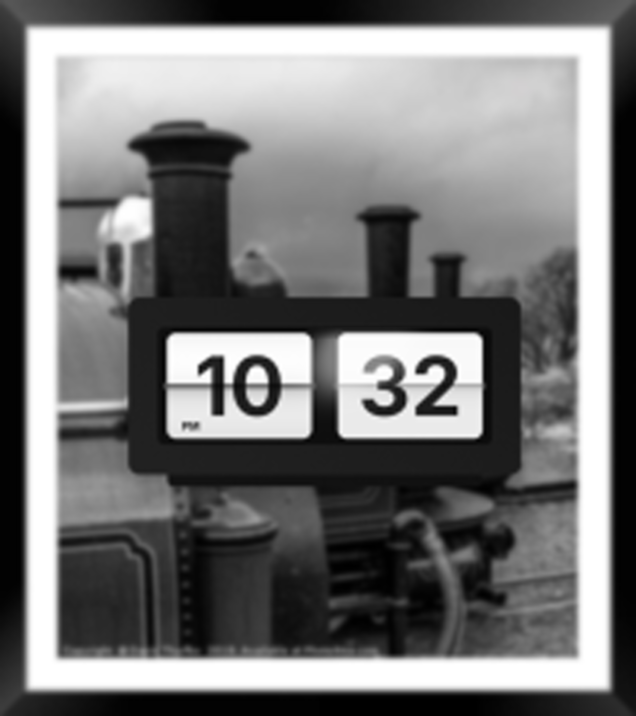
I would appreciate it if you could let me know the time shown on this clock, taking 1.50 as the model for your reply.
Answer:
10.32
